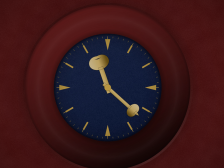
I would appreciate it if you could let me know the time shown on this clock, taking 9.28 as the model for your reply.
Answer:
11.22
